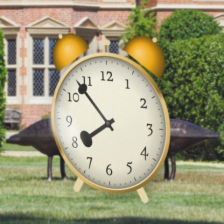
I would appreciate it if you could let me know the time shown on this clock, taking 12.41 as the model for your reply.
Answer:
7.53
